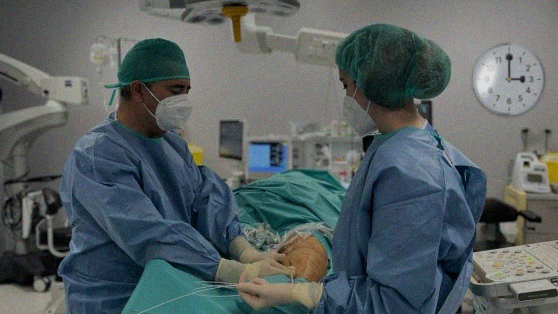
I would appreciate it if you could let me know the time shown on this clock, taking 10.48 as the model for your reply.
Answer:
3.00
